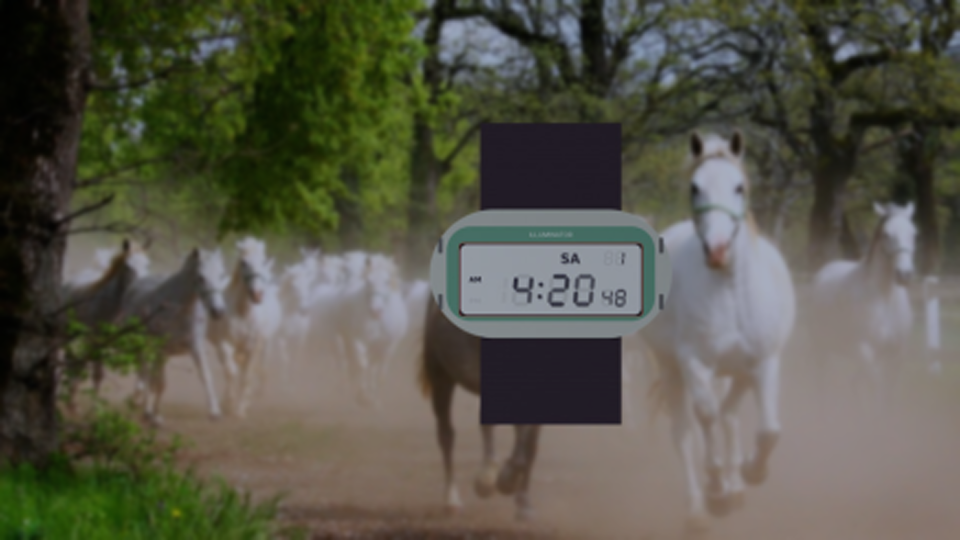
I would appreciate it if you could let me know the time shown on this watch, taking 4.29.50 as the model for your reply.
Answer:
4.20.48
